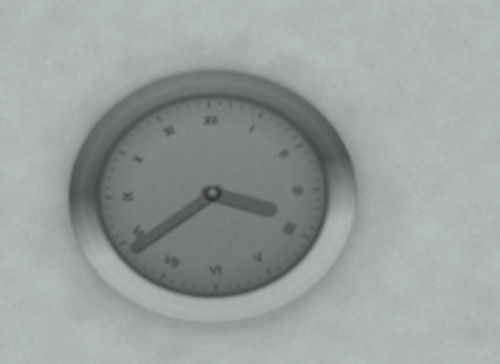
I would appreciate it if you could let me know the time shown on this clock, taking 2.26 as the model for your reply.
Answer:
3.39
